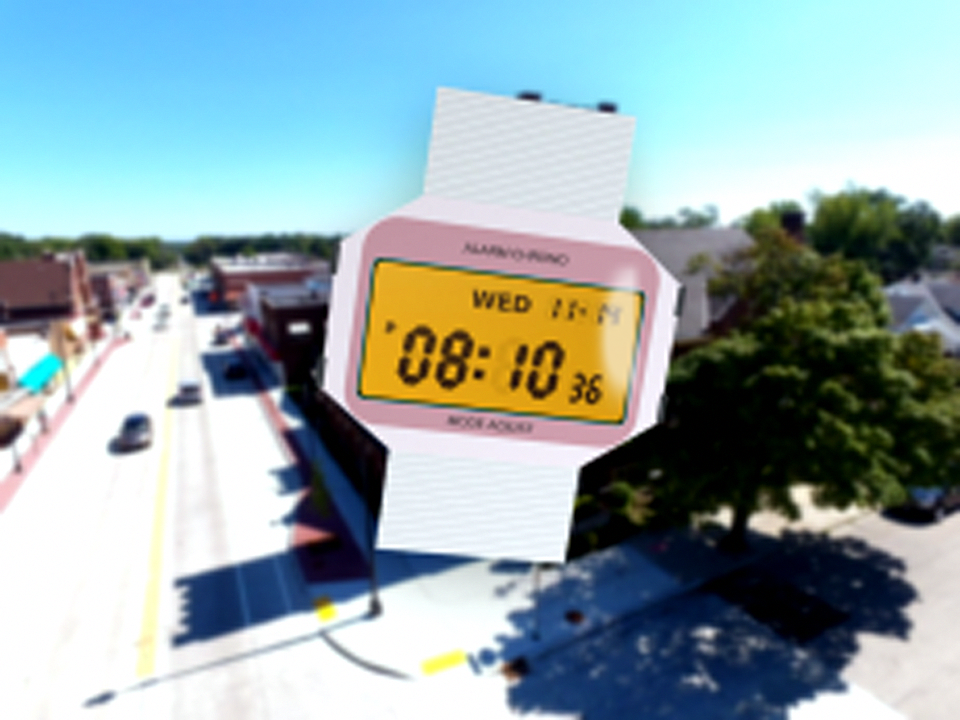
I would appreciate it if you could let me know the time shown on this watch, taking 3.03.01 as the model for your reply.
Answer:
8.10.36
